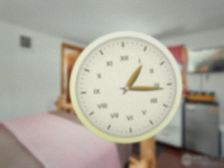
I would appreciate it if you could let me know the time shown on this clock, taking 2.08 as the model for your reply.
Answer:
1.16
